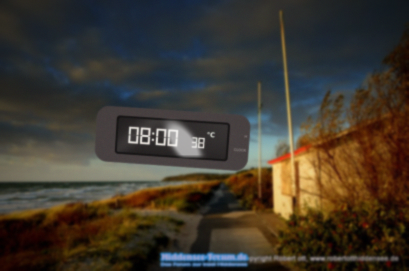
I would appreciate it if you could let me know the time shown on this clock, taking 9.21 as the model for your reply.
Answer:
8.00
